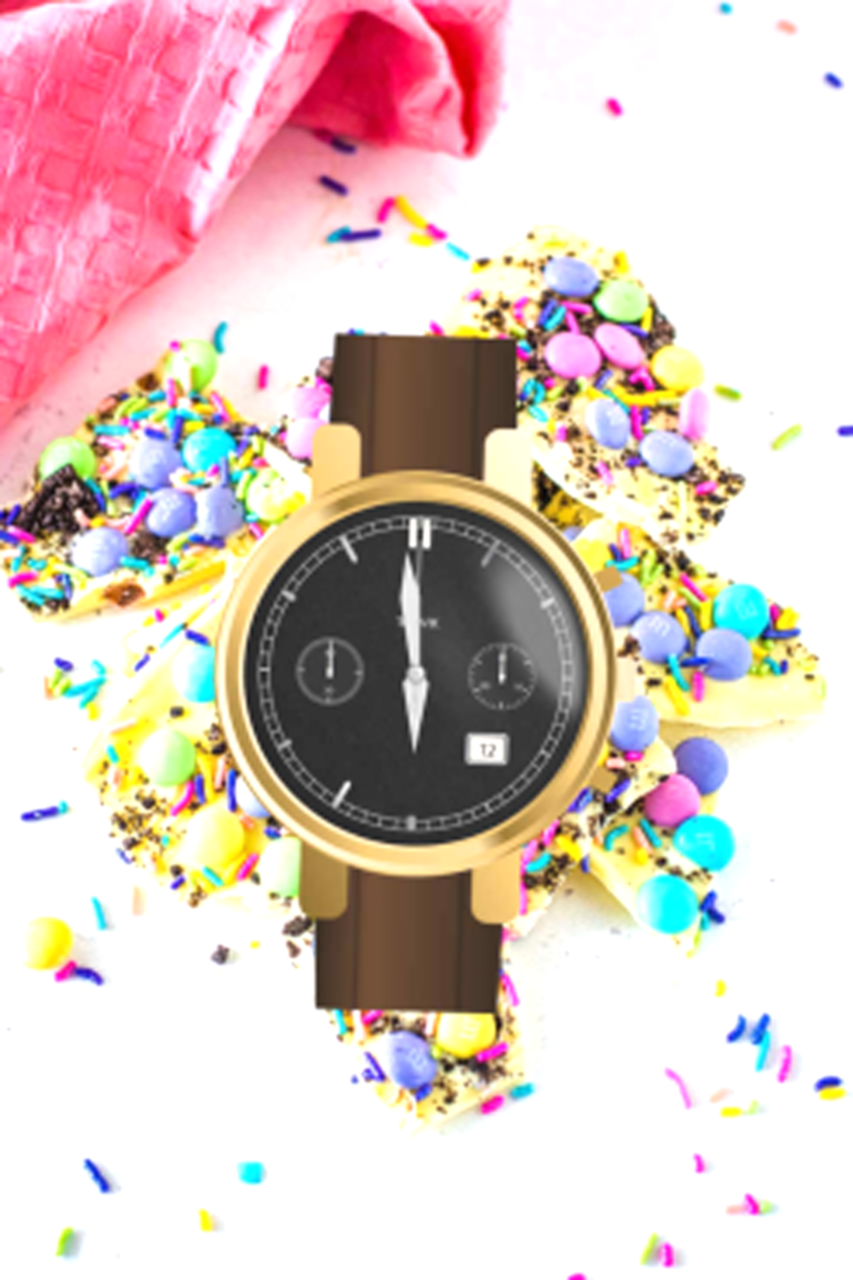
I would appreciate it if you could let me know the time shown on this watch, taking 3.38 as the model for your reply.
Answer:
5.59
